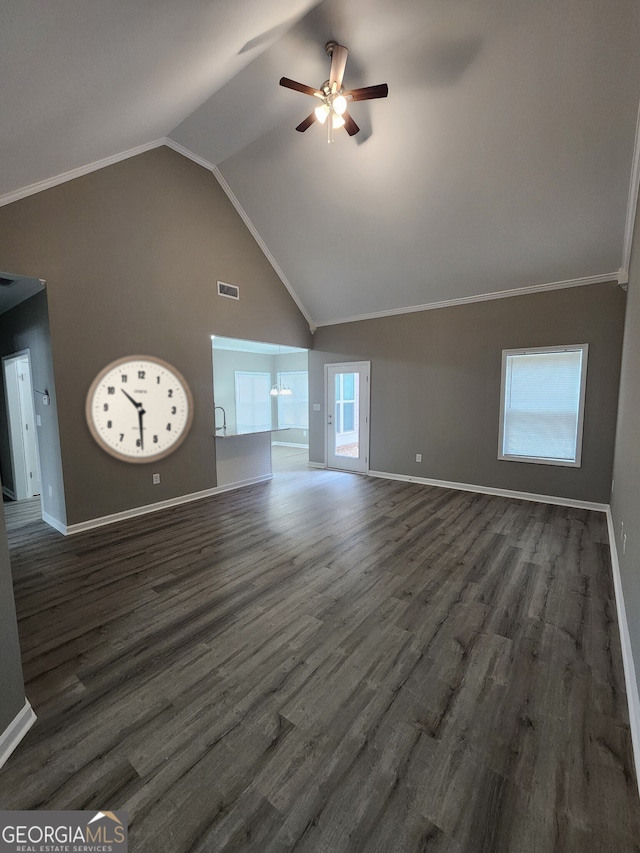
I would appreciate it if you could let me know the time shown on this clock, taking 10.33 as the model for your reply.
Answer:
10.29
